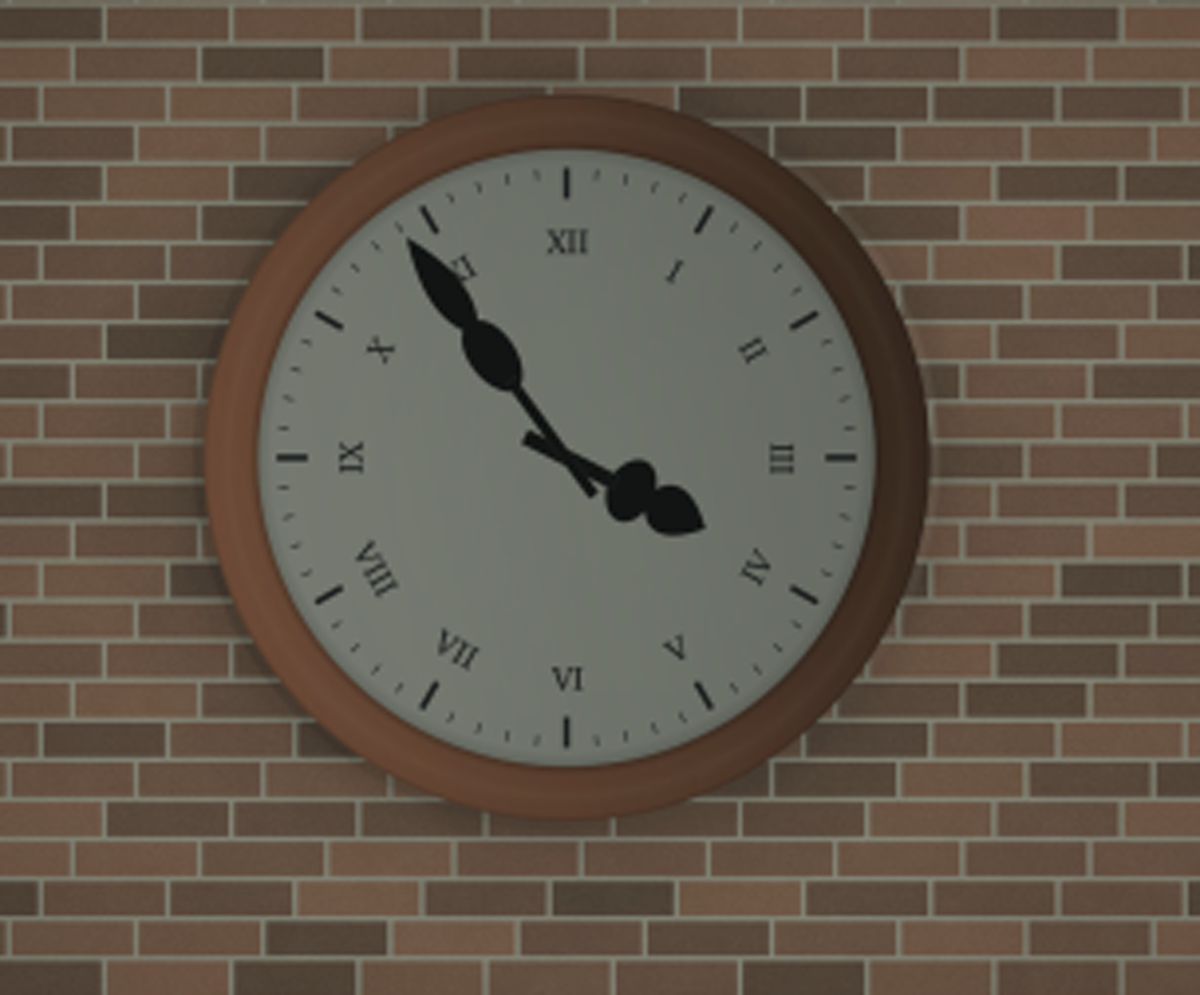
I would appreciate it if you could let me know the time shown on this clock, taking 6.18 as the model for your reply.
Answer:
3.54
